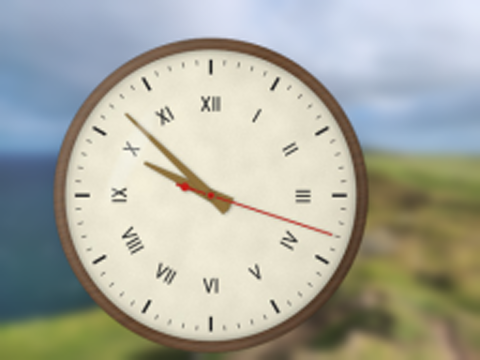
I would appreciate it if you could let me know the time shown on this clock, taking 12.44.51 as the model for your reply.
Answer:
9.52.18
